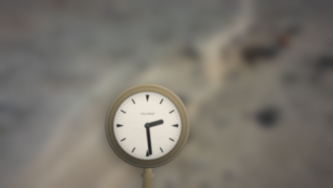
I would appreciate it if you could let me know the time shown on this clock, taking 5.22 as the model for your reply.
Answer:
2.29
